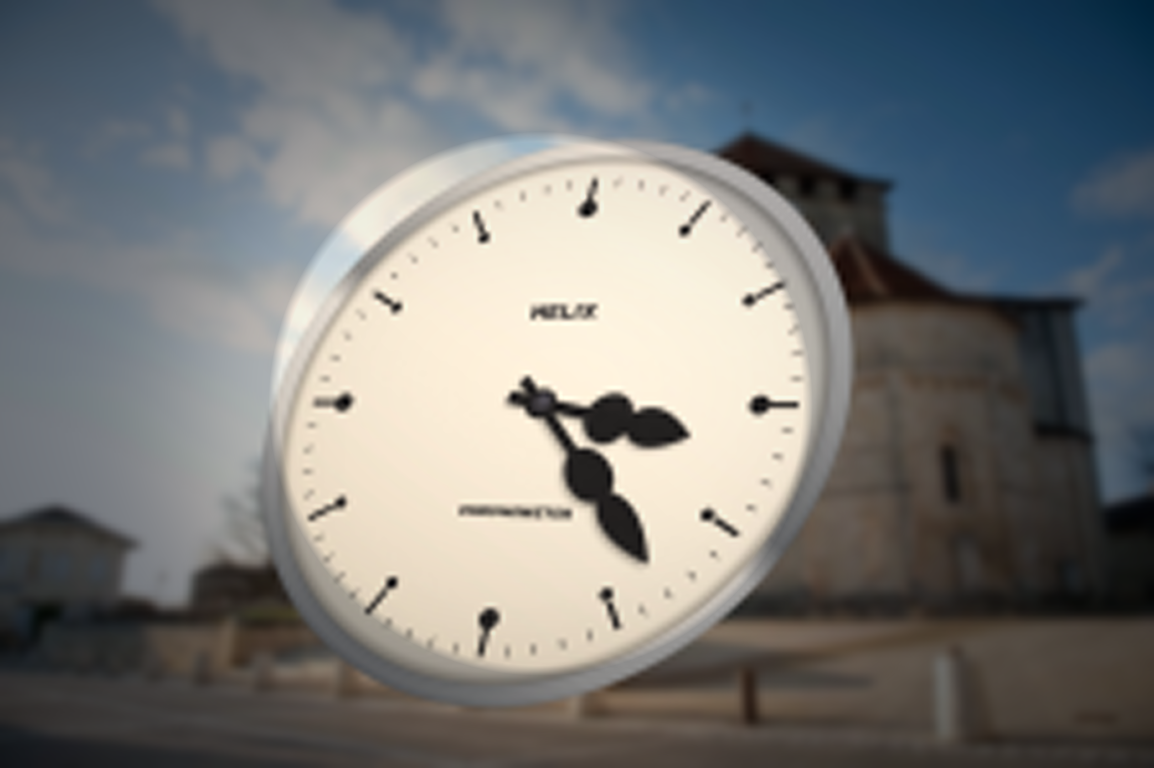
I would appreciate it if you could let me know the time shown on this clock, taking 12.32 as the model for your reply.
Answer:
3.23
